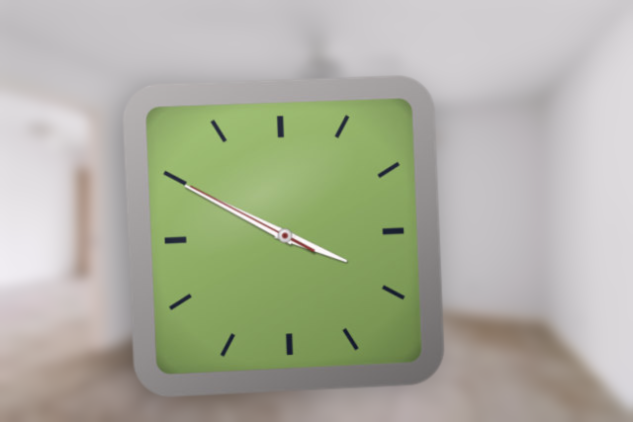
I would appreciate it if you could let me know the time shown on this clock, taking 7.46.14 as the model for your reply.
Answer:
3.49.50
